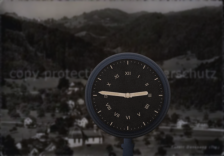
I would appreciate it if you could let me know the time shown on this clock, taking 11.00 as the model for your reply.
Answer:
2.46
